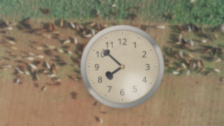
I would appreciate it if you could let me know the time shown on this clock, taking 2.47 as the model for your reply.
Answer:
7.52
